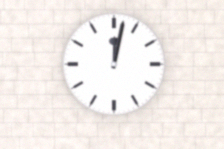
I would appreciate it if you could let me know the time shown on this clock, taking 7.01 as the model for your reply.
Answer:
12.02
